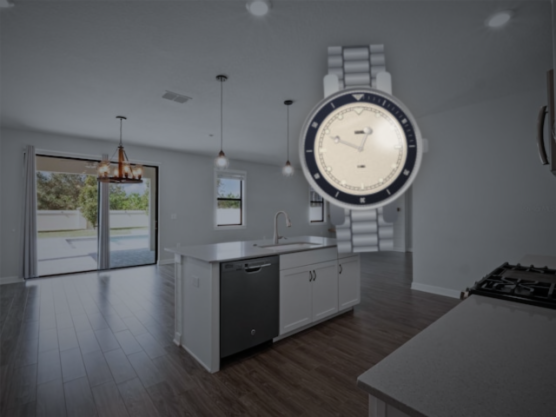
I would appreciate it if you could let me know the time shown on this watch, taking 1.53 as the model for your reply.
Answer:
12.49
